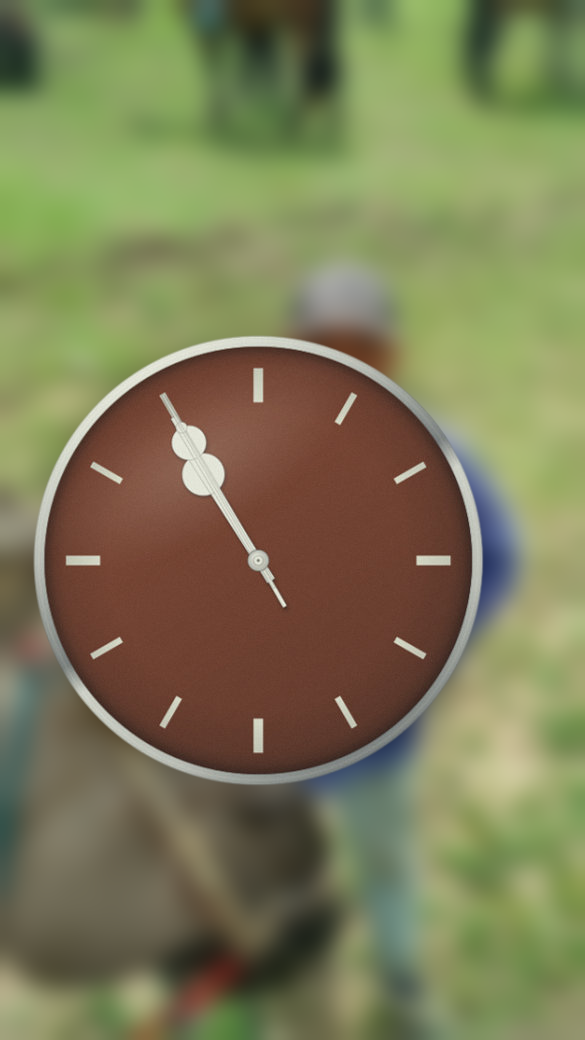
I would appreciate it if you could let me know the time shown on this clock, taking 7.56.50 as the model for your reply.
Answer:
10.54.55
